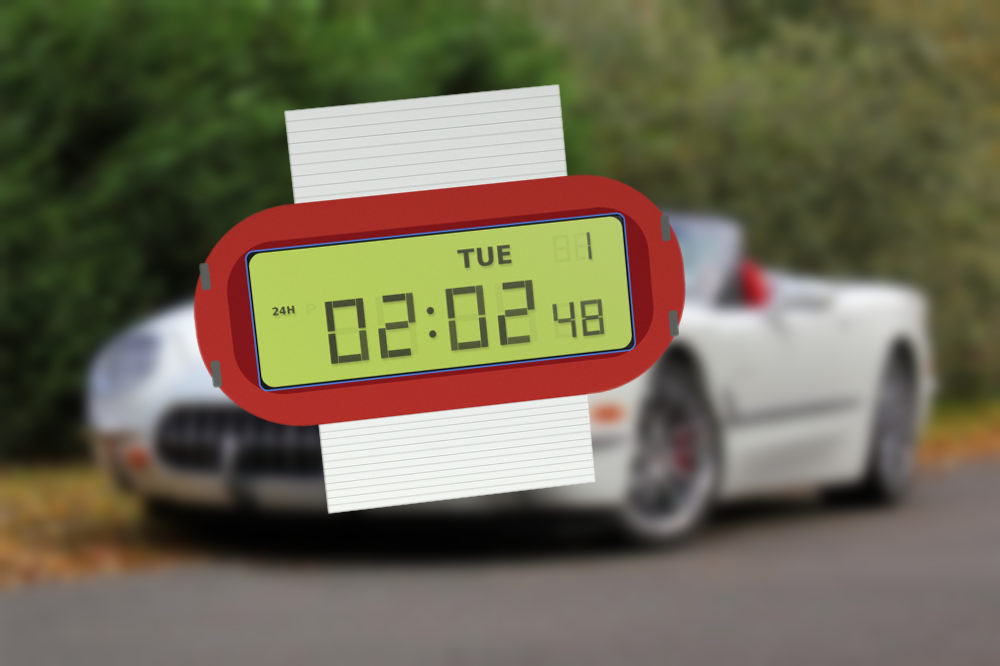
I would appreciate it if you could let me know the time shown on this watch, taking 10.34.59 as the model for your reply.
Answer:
2.02.48
